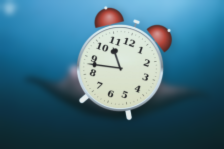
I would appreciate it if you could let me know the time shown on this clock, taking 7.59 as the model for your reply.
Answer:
10.43
